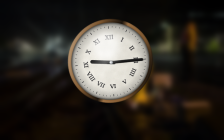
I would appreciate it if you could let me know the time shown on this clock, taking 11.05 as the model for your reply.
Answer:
9.15
